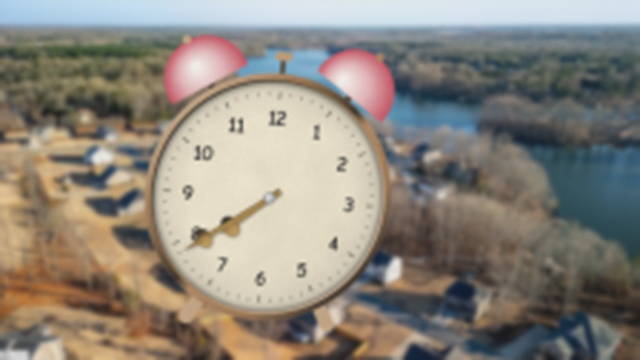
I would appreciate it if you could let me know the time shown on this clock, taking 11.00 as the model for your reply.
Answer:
7.39
